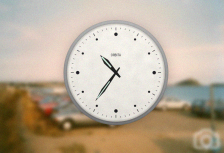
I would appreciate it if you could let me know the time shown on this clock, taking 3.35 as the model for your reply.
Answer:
10.36
